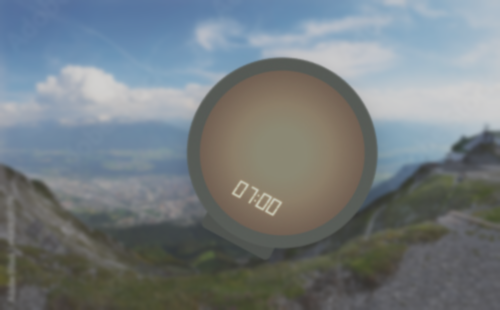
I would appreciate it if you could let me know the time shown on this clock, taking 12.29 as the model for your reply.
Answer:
7.00
